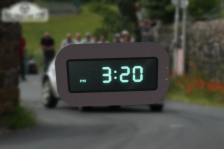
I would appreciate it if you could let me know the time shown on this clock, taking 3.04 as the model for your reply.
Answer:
3.20
